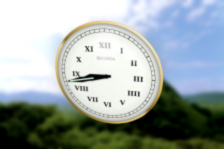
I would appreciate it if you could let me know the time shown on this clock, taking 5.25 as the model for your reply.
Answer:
8.43
